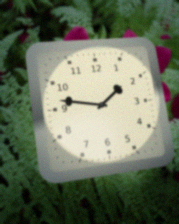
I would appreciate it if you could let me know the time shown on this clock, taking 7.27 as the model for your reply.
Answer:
1.47
